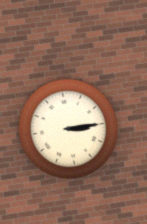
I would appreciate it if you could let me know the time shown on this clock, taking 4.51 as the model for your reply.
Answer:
3.15
